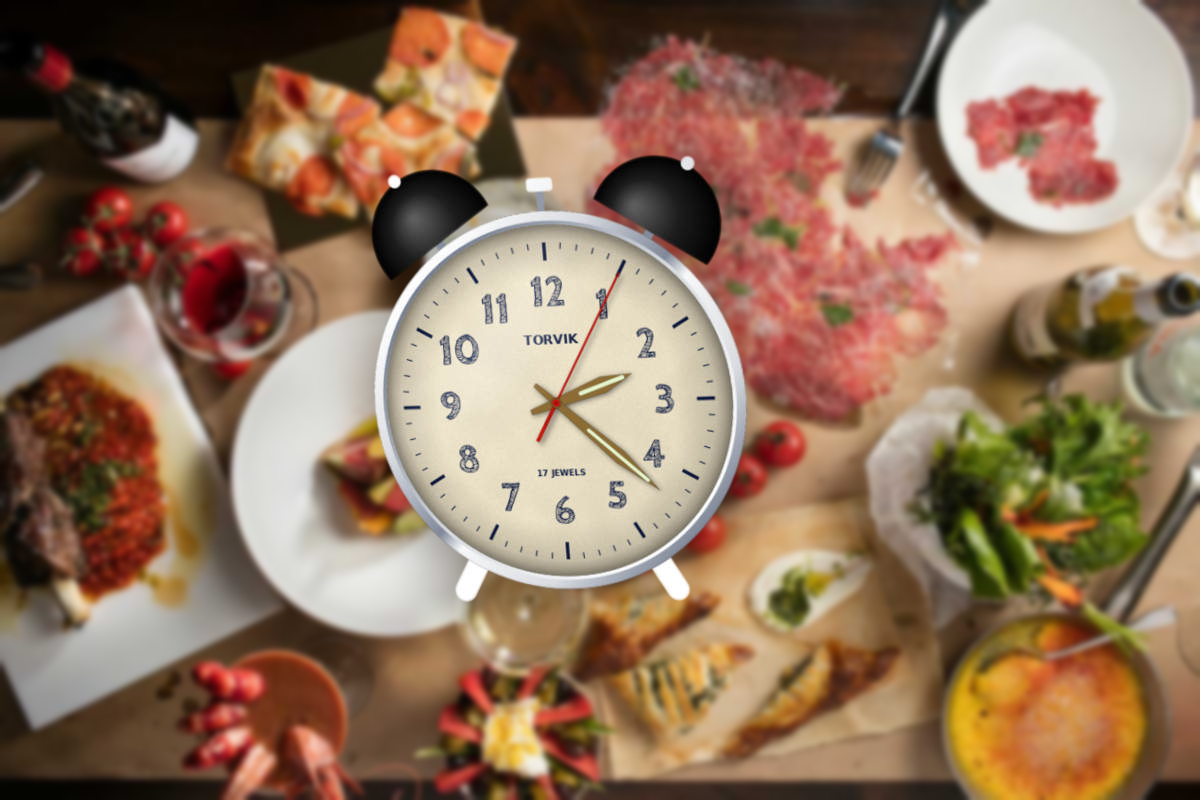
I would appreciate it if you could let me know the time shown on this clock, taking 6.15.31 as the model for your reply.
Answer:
2.22.05
